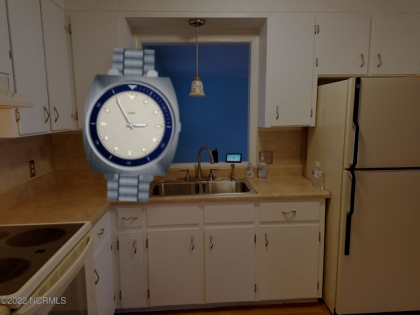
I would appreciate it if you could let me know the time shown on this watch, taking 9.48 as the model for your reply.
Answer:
2.55
